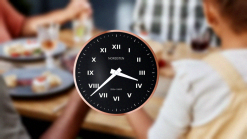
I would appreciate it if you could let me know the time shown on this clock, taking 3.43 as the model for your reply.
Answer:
3.38
